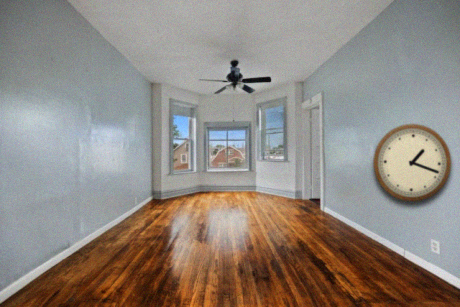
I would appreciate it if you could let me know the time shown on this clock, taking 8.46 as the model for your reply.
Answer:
1.18
